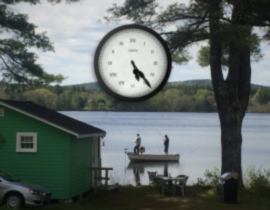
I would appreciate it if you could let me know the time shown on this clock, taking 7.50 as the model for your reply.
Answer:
5.24
